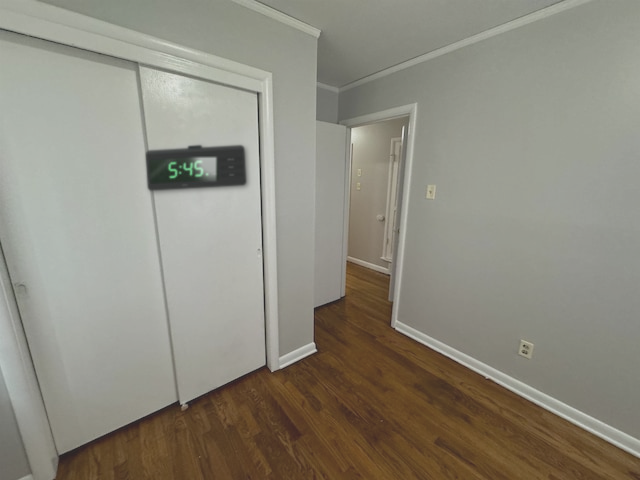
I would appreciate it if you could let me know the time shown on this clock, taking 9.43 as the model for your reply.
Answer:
5.45
